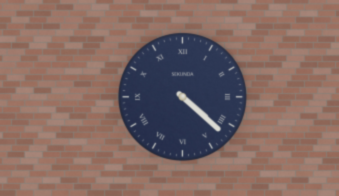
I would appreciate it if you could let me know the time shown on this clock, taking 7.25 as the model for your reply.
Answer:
4.22
